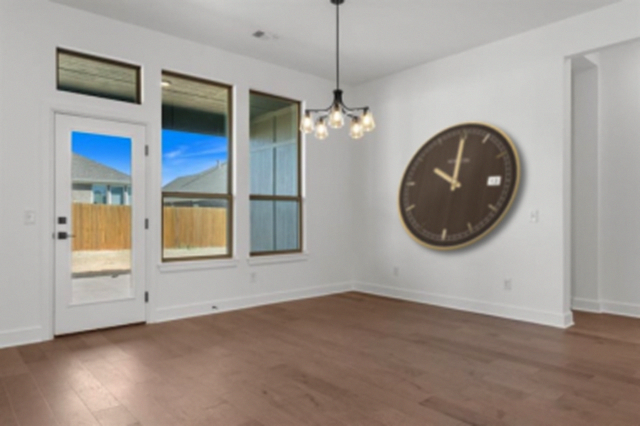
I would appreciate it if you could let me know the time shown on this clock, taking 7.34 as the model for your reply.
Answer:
10.00
